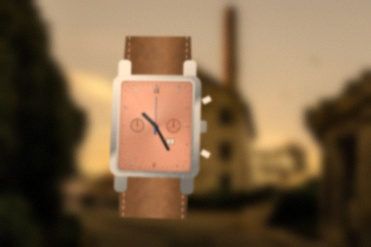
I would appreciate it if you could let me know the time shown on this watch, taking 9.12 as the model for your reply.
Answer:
10.25
